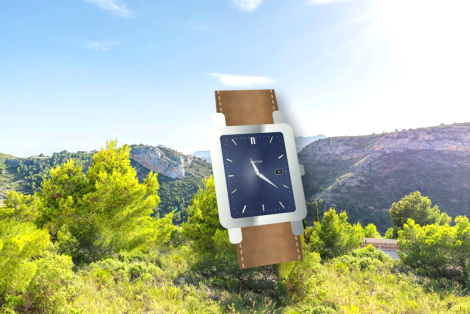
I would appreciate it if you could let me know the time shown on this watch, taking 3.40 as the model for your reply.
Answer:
11.22
